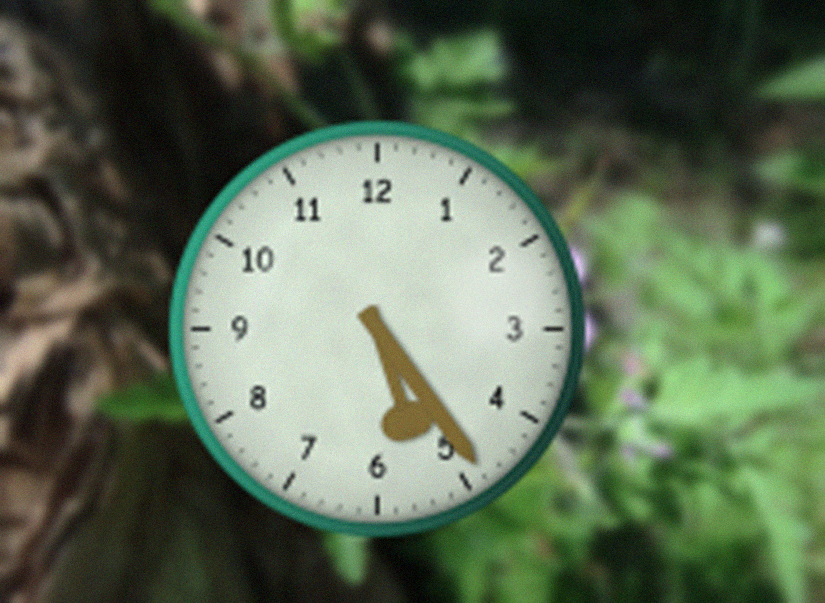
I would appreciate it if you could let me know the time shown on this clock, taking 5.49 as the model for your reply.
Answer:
5.24
